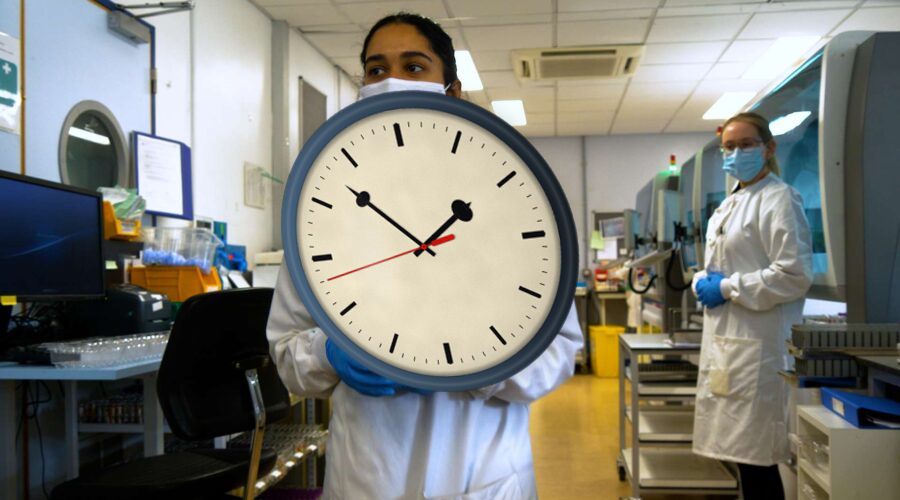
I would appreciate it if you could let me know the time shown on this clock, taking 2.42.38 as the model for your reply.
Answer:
1.52.43
